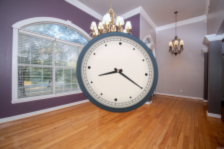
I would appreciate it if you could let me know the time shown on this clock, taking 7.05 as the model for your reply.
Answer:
8.20
